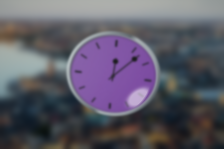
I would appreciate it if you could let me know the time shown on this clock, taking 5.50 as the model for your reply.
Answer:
12.07
